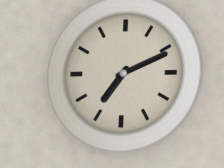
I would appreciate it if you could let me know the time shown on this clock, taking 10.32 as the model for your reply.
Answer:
7.11
